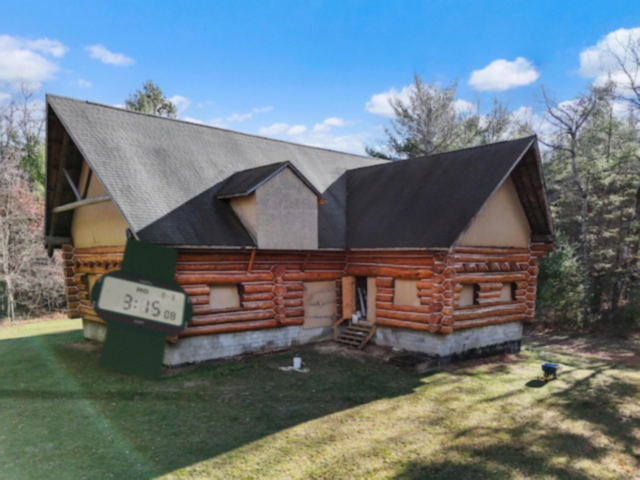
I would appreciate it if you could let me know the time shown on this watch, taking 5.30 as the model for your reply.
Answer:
3.15
